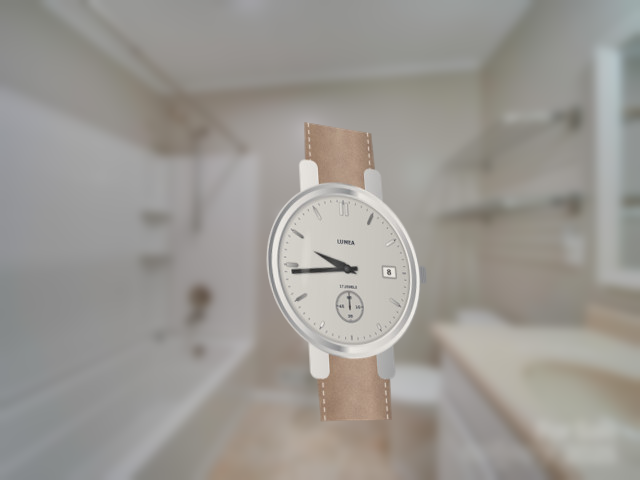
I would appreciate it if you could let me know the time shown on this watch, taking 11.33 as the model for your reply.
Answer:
9.44
